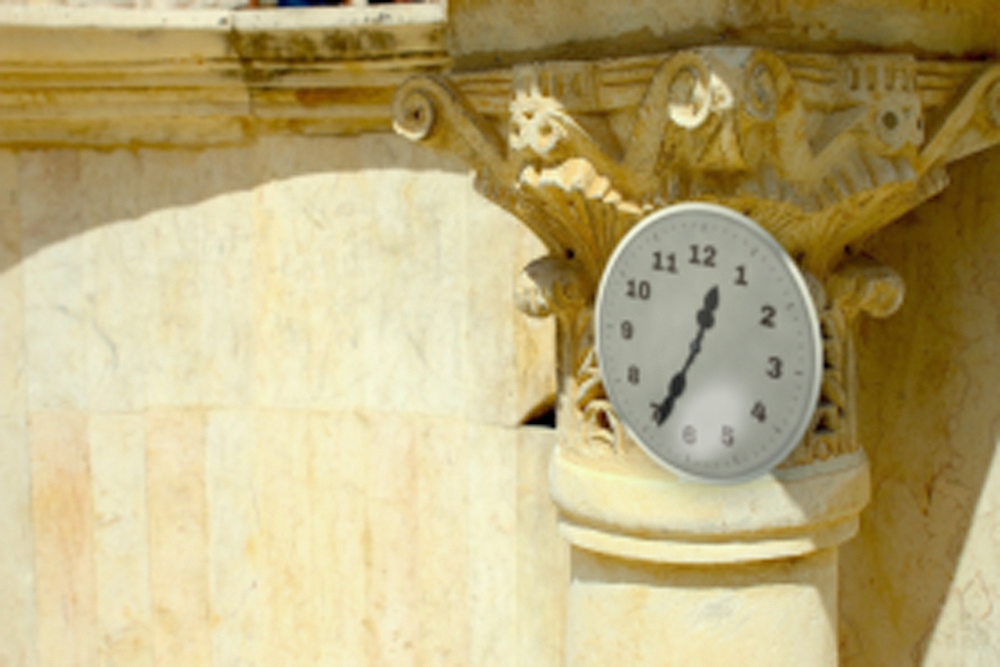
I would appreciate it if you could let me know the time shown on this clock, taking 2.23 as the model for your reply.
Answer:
12.34
